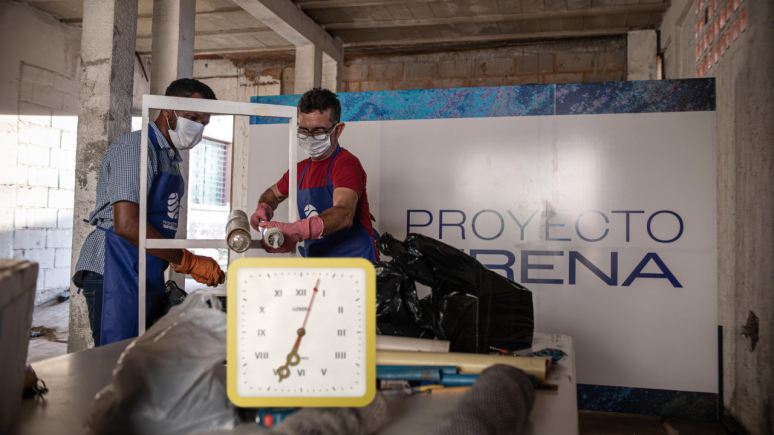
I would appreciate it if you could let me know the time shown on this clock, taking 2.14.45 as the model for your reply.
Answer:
6.34.03
